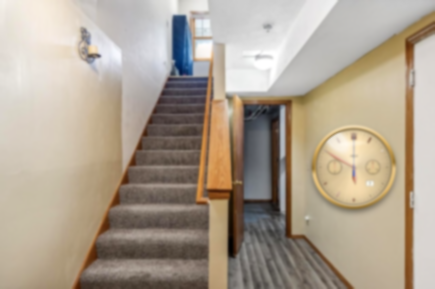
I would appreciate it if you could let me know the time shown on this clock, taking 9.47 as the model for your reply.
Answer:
5.50
